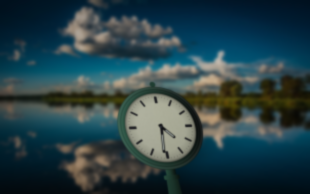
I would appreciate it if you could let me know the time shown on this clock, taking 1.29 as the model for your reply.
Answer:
4.31
